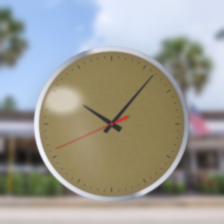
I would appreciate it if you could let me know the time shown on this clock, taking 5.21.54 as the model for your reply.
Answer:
10.06.41
